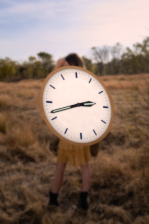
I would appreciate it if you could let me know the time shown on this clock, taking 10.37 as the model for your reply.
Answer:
2.42
